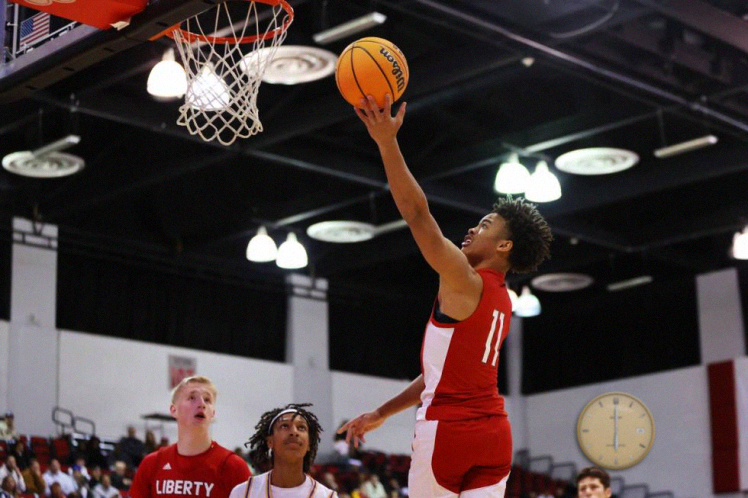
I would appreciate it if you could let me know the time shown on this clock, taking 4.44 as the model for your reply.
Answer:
6.00
